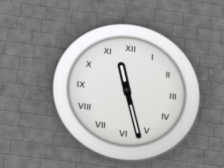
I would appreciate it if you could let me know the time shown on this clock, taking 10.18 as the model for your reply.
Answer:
11.27
